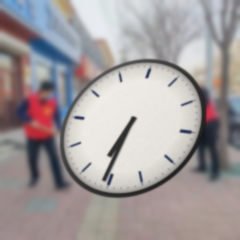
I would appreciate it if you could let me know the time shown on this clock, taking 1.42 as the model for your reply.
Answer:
6.31
